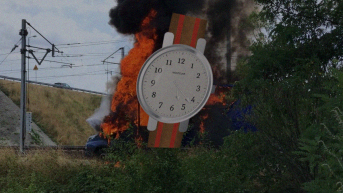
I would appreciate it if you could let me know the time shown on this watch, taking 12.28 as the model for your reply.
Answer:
5.22
